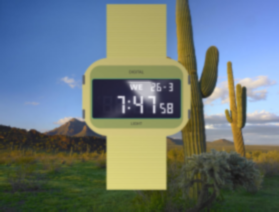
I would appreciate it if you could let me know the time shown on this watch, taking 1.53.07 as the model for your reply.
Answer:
7.47.58
